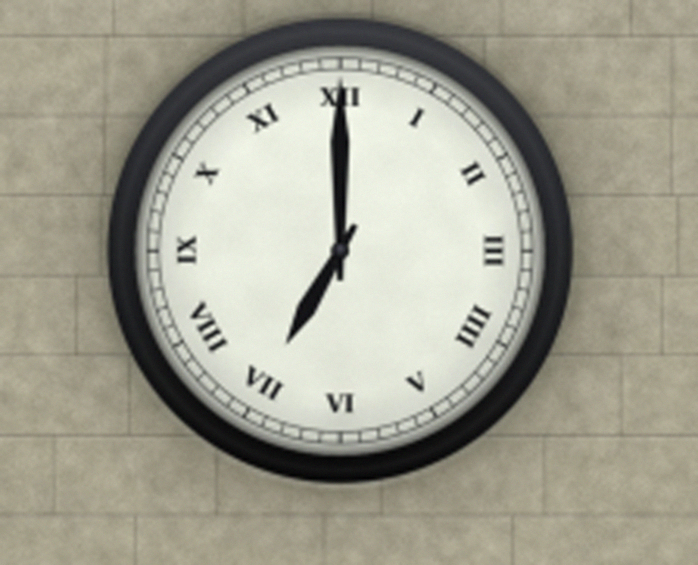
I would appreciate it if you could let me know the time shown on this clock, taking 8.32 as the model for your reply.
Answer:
7.00
